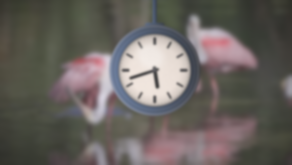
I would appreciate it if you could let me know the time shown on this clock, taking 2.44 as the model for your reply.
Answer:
5.42
